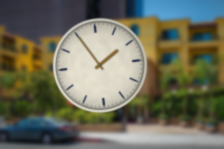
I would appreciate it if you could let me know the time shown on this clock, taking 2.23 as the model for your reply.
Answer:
1.55
